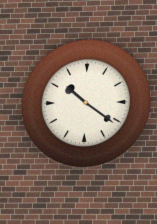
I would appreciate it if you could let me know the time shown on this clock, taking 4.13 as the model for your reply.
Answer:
10.21
